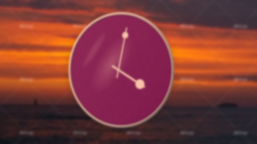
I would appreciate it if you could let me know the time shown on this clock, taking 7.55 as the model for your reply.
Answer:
4.02
